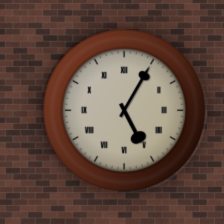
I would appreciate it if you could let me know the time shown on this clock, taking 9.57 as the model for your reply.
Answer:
5.05
